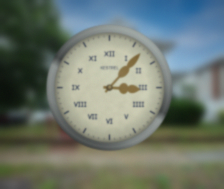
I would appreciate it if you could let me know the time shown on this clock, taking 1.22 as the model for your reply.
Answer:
3.07
